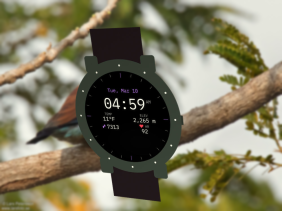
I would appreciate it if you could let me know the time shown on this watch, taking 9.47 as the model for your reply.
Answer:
4.59
